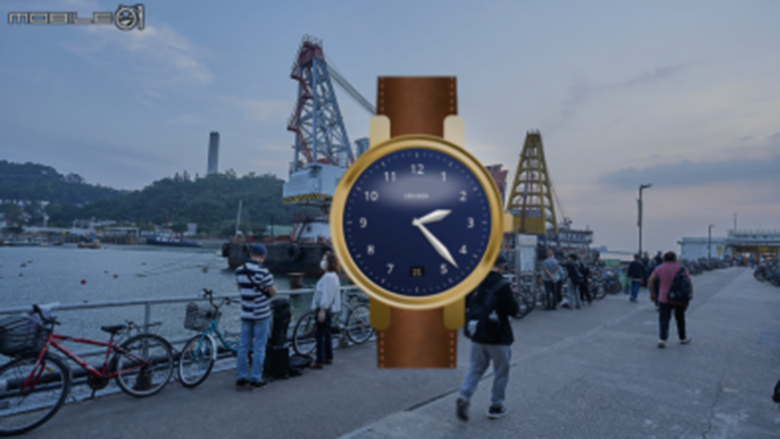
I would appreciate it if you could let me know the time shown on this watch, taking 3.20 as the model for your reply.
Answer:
2.23
